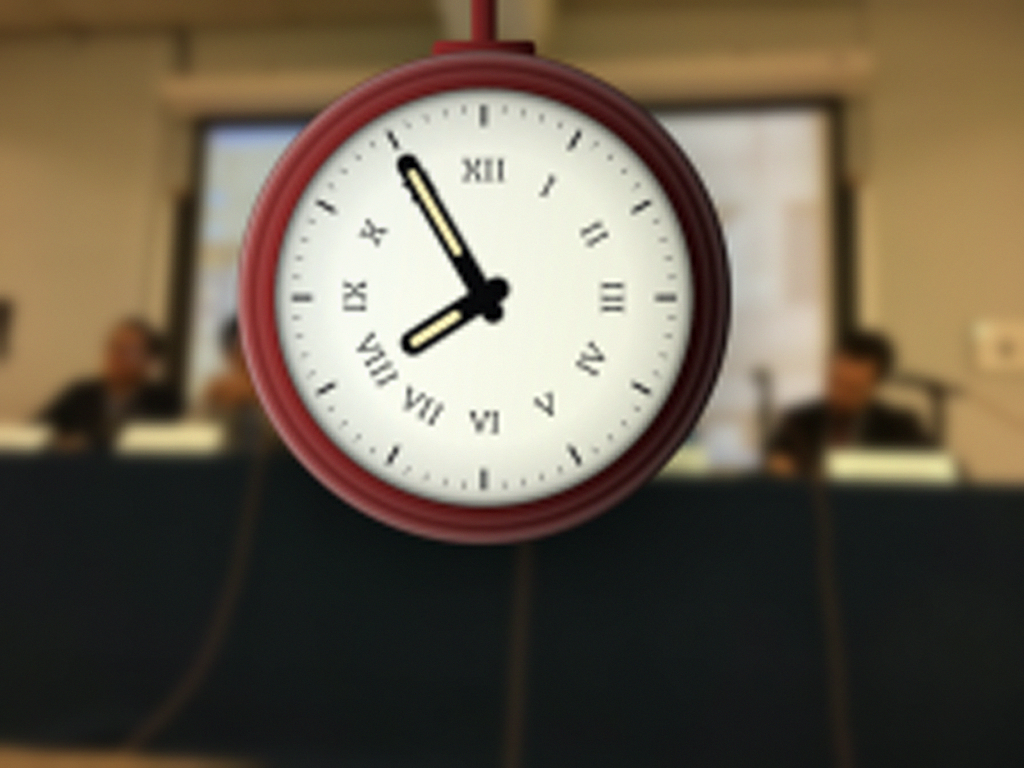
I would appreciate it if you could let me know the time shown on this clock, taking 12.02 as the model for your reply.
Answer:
7.55
